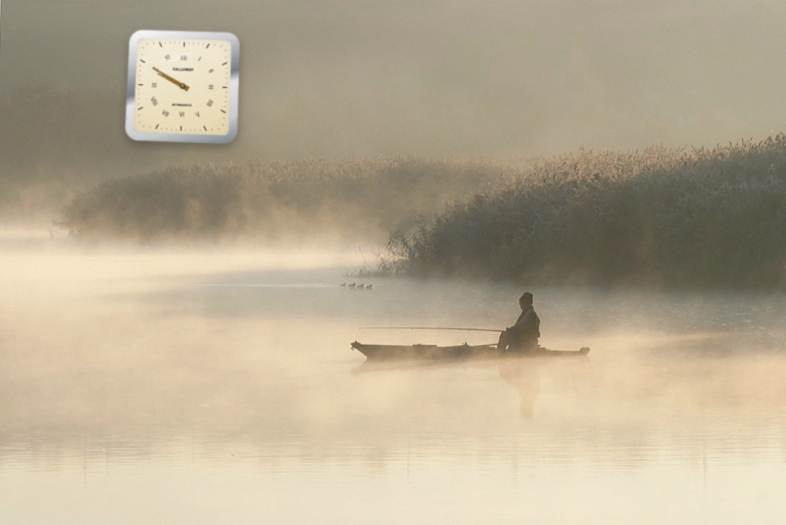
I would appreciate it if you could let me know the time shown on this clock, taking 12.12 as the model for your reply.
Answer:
9.50
